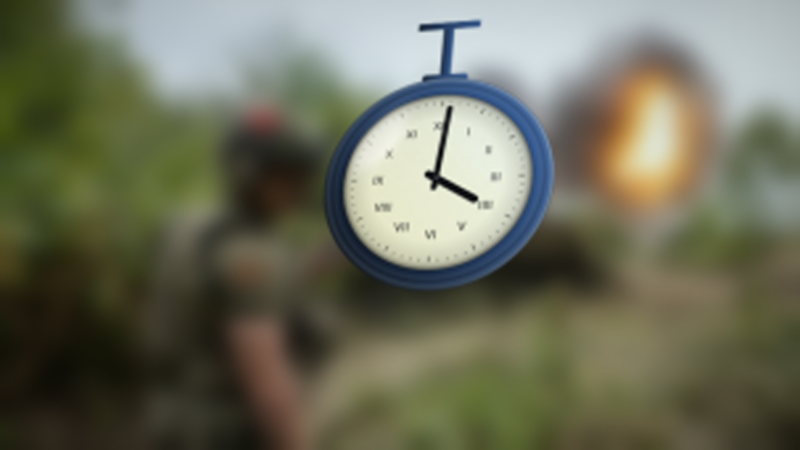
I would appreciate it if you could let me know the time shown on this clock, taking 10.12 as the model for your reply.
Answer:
4.01
